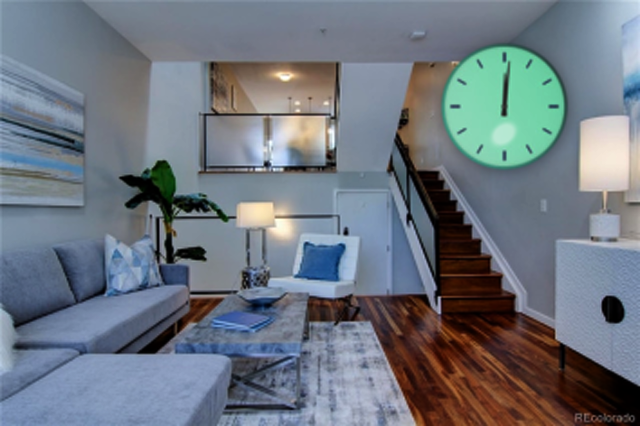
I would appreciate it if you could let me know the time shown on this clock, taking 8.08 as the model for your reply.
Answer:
12.01
